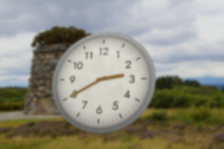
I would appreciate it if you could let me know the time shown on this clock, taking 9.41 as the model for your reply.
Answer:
2.40
